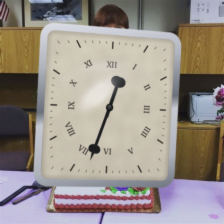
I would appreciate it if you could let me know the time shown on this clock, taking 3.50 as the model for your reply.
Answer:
12.33
